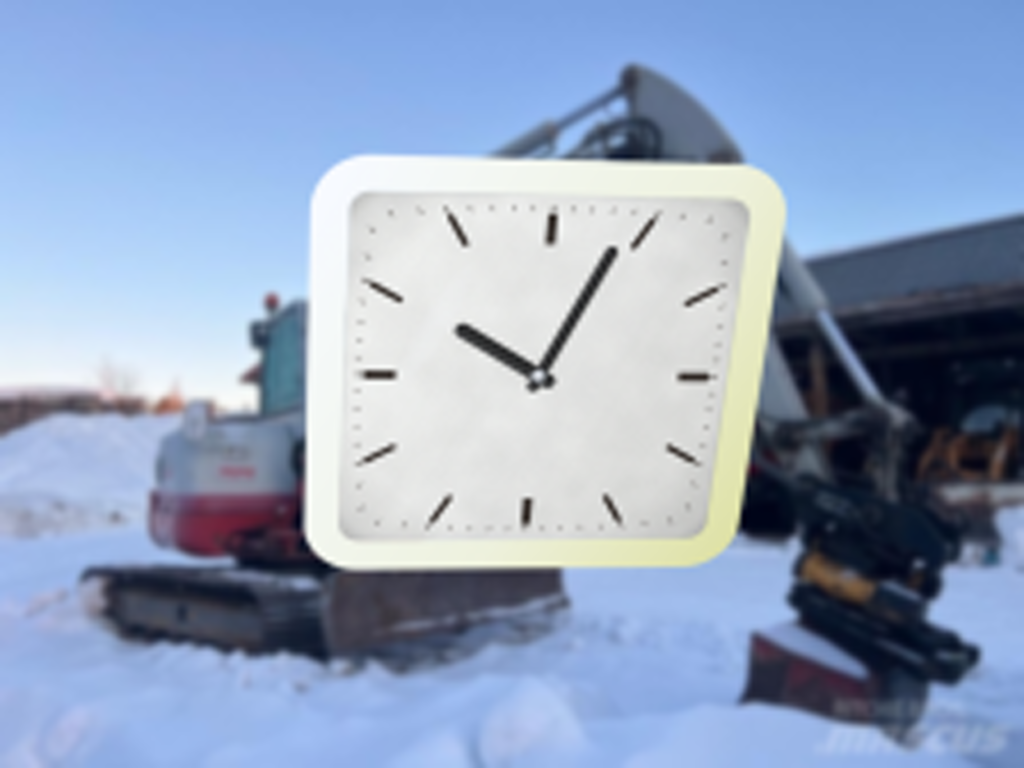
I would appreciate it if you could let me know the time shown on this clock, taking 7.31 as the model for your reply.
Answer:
10.04
